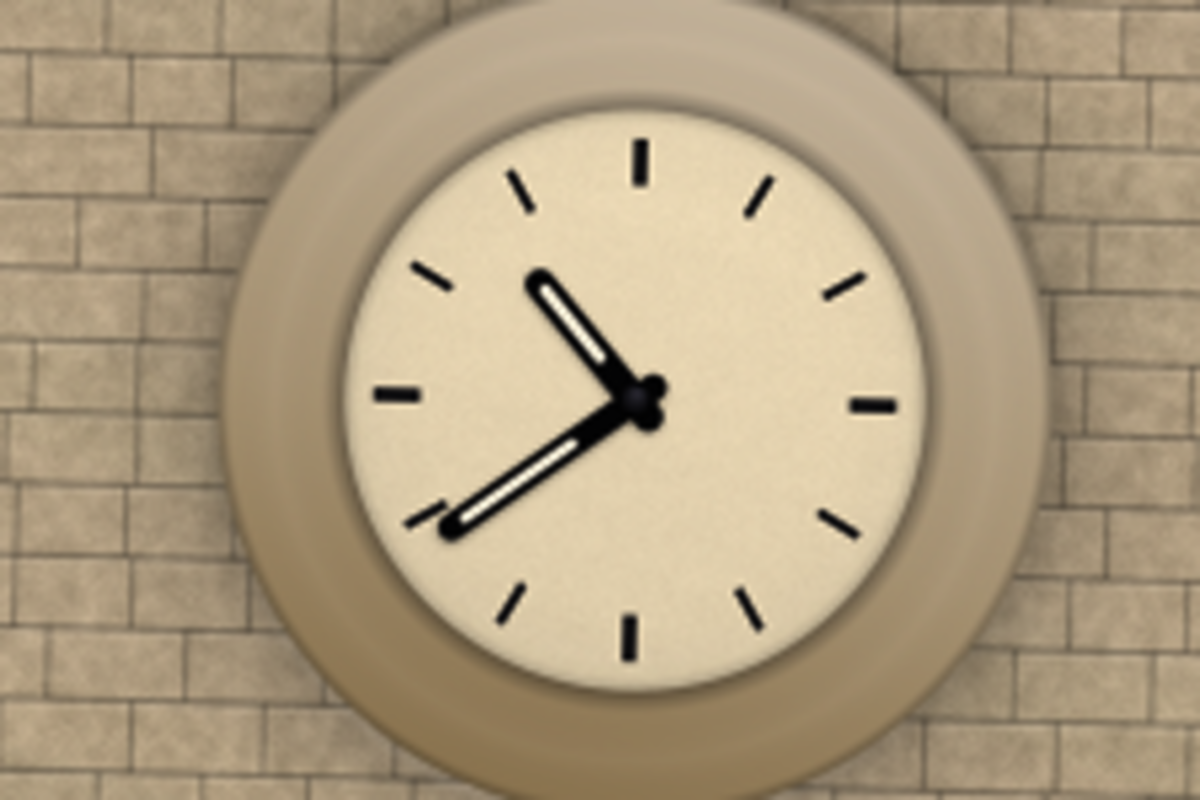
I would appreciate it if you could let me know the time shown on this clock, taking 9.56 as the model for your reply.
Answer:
10.39
